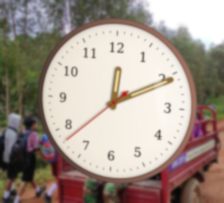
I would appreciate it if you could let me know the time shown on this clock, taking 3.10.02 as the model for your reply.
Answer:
12.10.38
